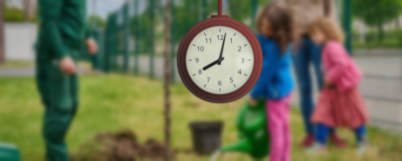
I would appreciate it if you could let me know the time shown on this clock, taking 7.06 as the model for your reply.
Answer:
8.02
